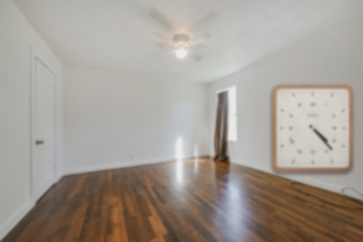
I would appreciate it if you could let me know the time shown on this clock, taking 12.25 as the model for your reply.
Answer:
4.23
